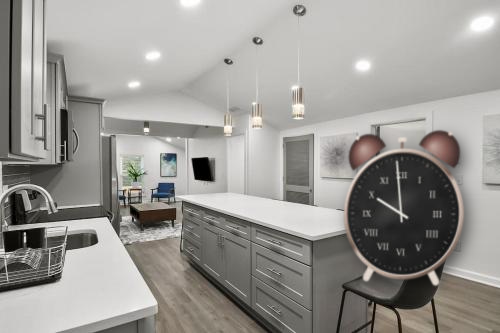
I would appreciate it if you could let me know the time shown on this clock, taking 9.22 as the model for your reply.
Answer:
9.59
